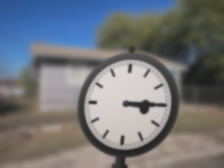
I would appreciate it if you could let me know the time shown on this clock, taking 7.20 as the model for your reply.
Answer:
3.15
